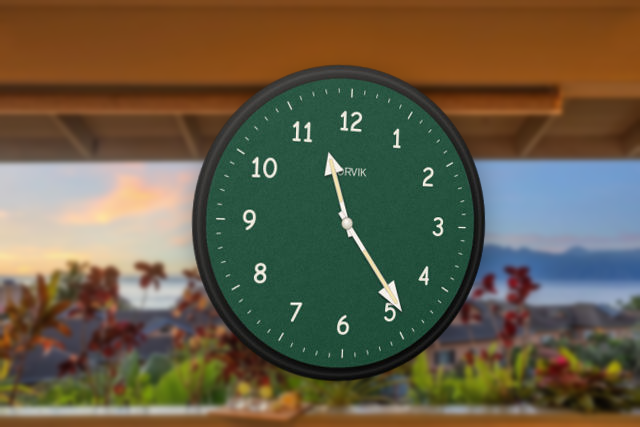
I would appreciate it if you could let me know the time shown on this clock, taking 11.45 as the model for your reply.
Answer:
11.24
